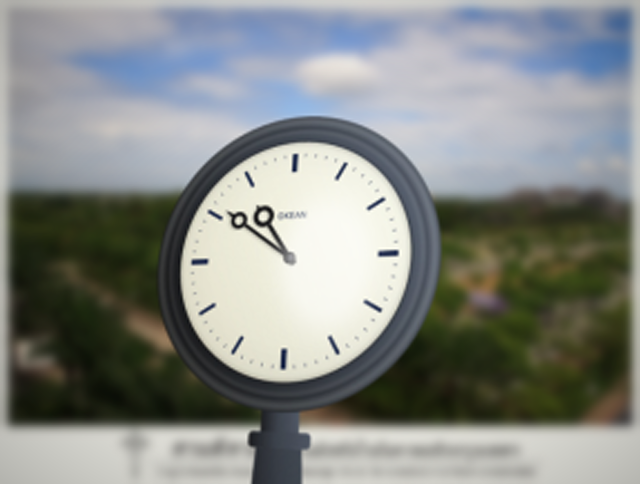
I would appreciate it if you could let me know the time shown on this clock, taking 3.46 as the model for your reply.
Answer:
10.51
